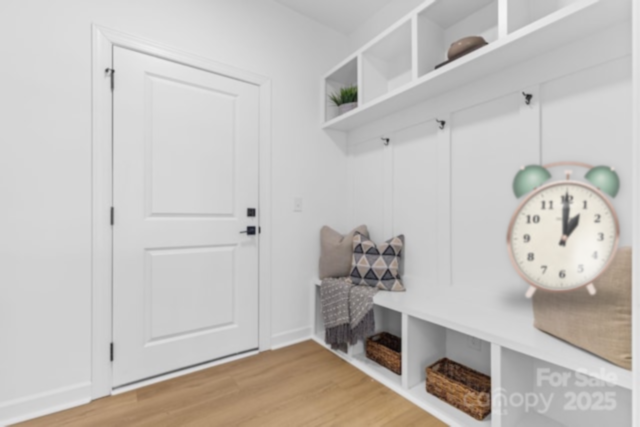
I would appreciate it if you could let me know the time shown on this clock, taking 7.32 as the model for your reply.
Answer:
1.00
